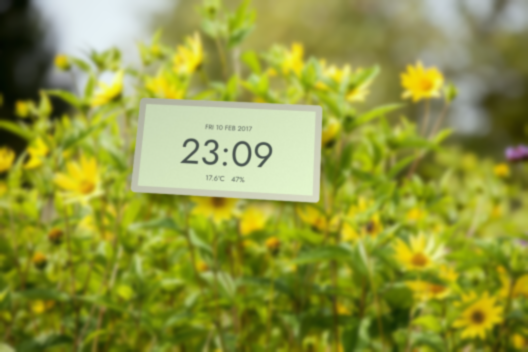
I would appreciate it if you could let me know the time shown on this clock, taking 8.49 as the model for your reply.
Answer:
23.09
